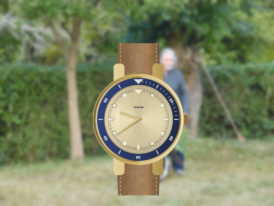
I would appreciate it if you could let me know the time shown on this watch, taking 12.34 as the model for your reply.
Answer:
9.39
